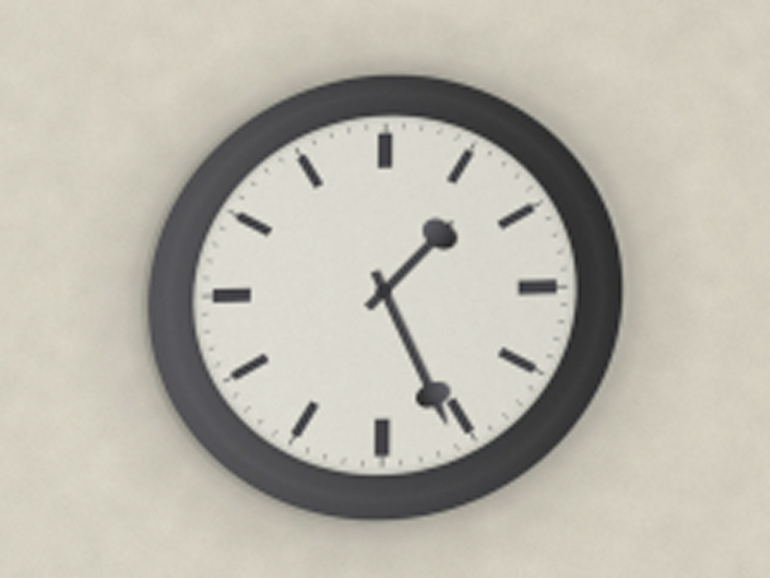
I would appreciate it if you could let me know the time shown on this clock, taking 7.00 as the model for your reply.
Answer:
1.26
